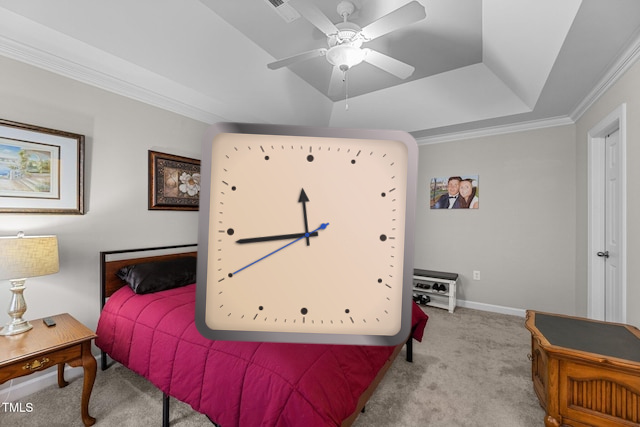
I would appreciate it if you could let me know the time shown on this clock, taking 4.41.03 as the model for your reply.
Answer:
11.43.40
